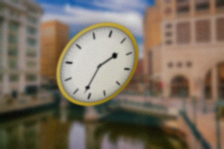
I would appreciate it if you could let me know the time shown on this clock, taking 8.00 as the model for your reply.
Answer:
1.32
